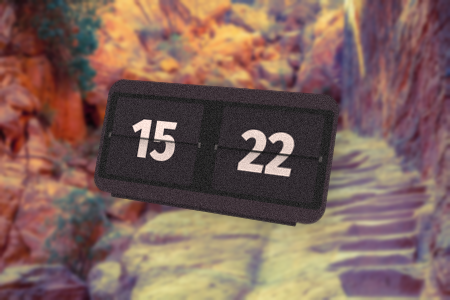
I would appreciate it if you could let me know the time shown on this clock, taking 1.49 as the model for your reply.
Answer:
15.22
